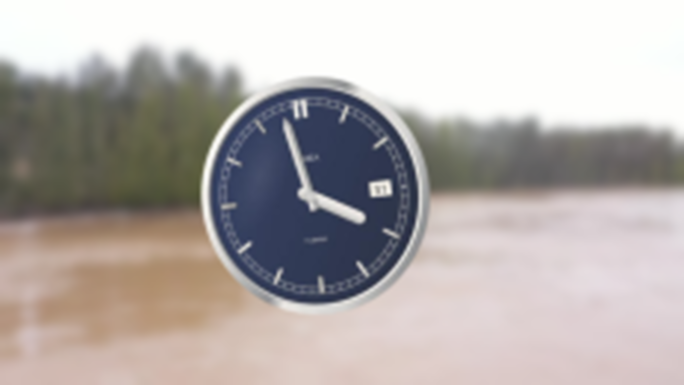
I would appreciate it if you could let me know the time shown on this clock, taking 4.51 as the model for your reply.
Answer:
3.58
